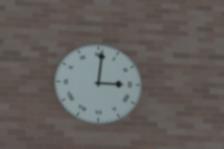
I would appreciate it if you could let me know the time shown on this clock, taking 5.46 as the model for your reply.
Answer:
3.01
